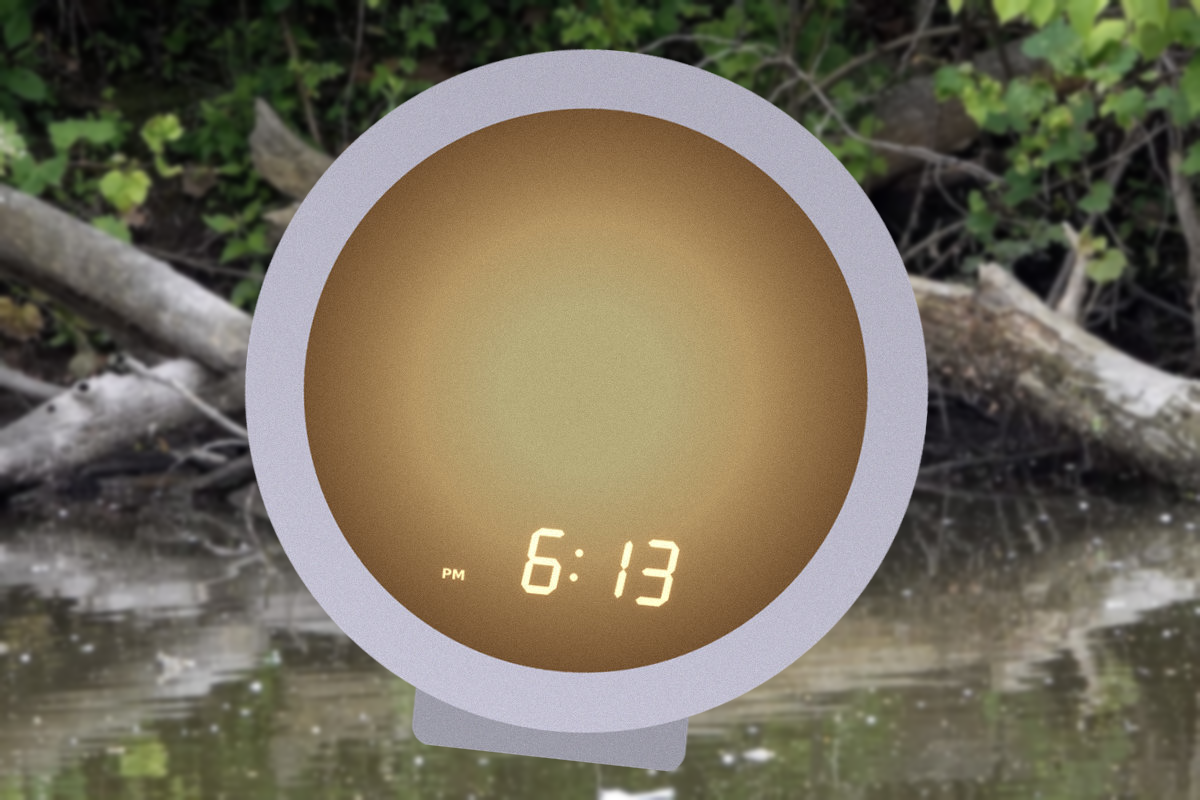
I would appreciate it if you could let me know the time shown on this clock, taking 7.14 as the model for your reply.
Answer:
6.13
